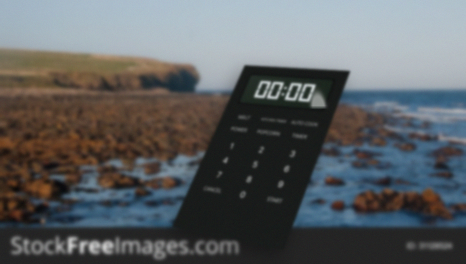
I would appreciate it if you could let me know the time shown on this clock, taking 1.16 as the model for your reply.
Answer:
0.00
